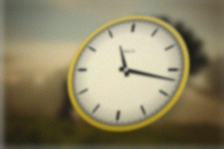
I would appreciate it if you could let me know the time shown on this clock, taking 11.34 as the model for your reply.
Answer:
11.17
